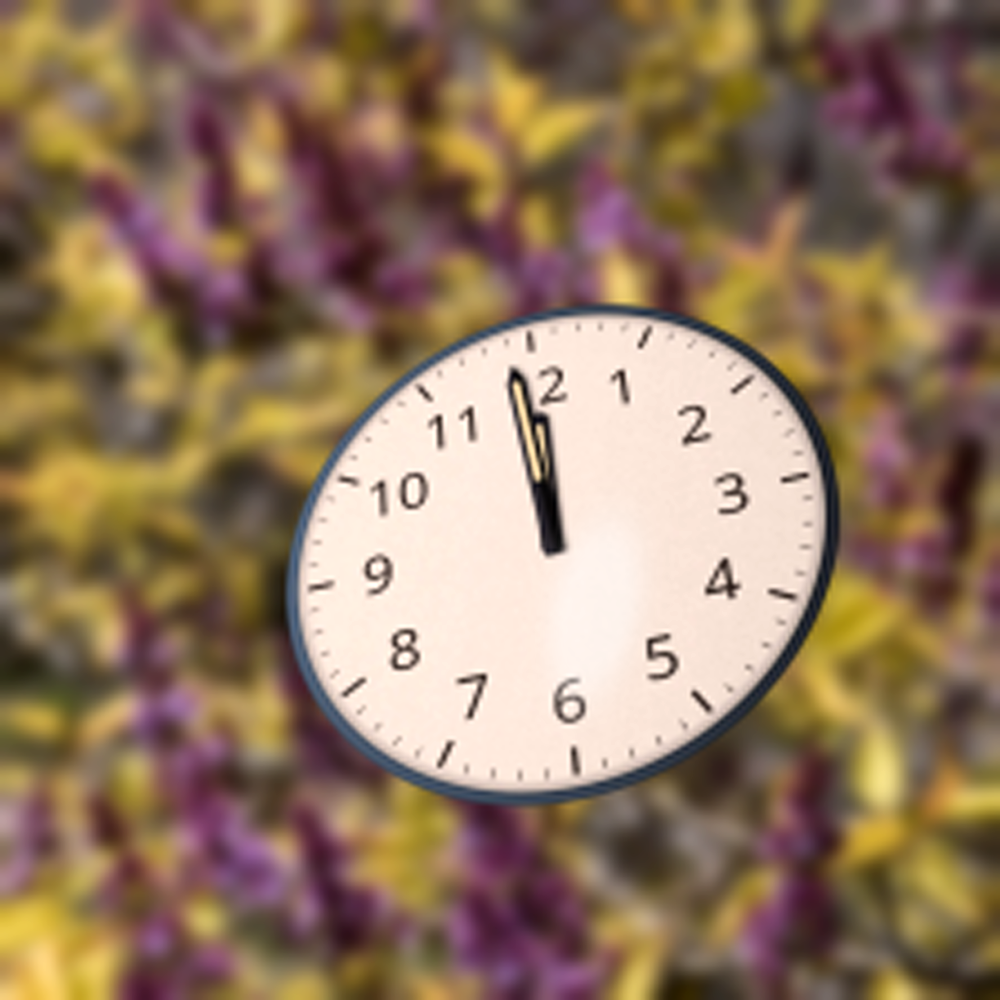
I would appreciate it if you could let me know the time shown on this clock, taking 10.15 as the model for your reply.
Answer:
11.59
